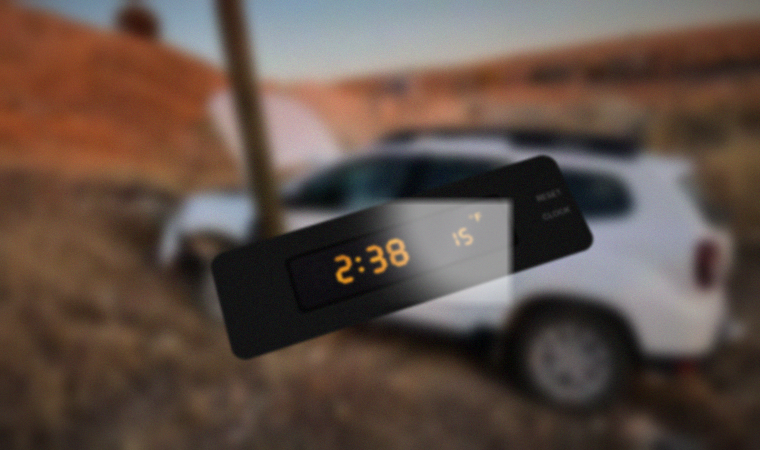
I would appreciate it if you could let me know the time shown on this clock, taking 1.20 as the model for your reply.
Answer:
2.38
